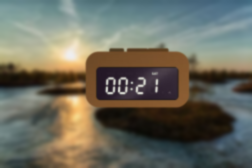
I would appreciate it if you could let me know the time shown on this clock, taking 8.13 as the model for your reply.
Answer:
0.21
